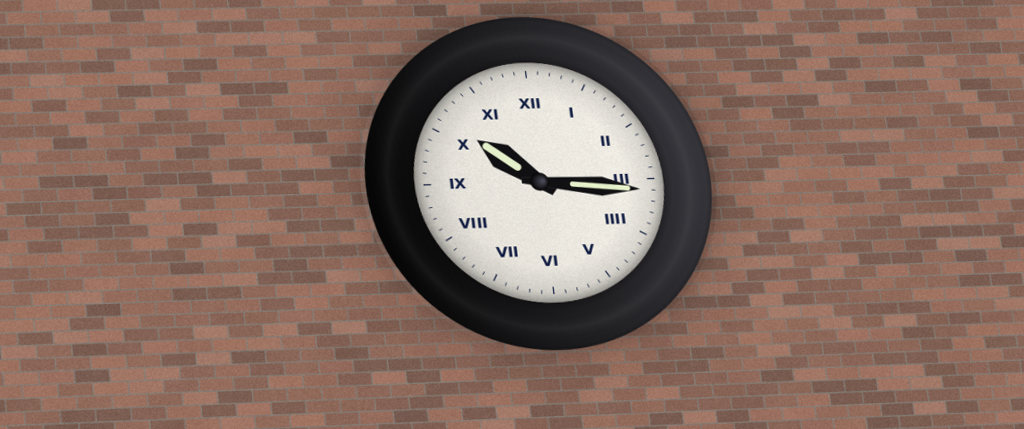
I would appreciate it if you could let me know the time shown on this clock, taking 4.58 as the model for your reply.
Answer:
10.16
